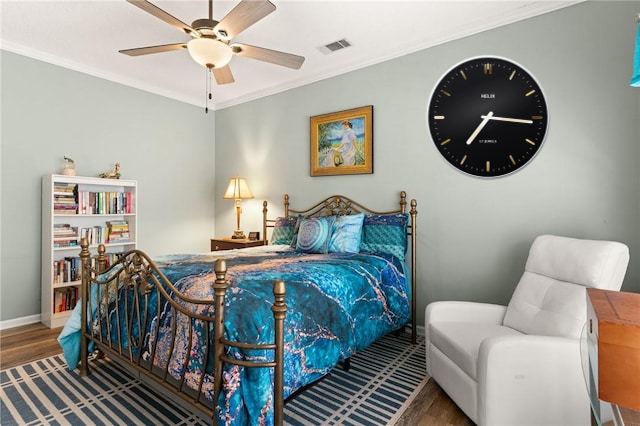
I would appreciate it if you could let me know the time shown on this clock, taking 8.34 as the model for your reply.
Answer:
7.16
